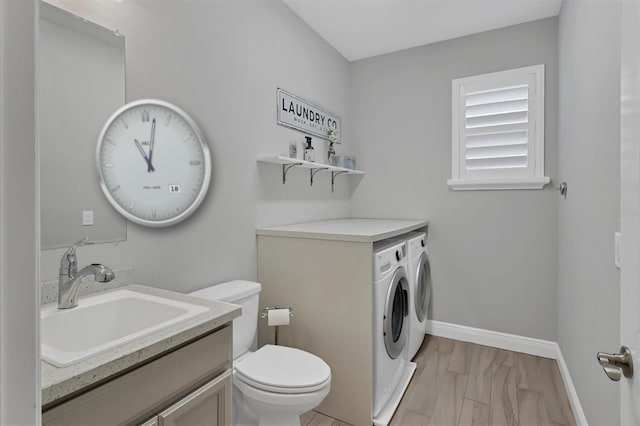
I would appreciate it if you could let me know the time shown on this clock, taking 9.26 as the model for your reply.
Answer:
11.02
